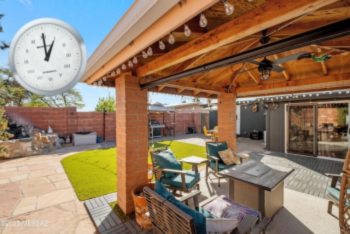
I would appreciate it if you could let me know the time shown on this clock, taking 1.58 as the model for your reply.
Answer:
1.00
